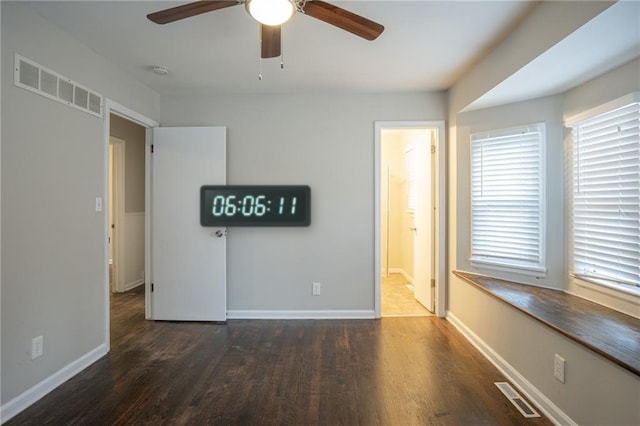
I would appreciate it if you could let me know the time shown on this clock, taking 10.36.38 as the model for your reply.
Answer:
6.06.11
